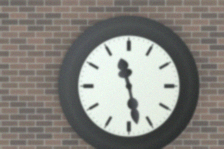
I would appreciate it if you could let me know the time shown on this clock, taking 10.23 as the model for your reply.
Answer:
11.28
